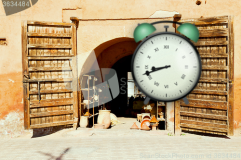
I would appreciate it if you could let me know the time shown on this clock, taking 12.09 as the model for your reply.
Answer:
8.42
